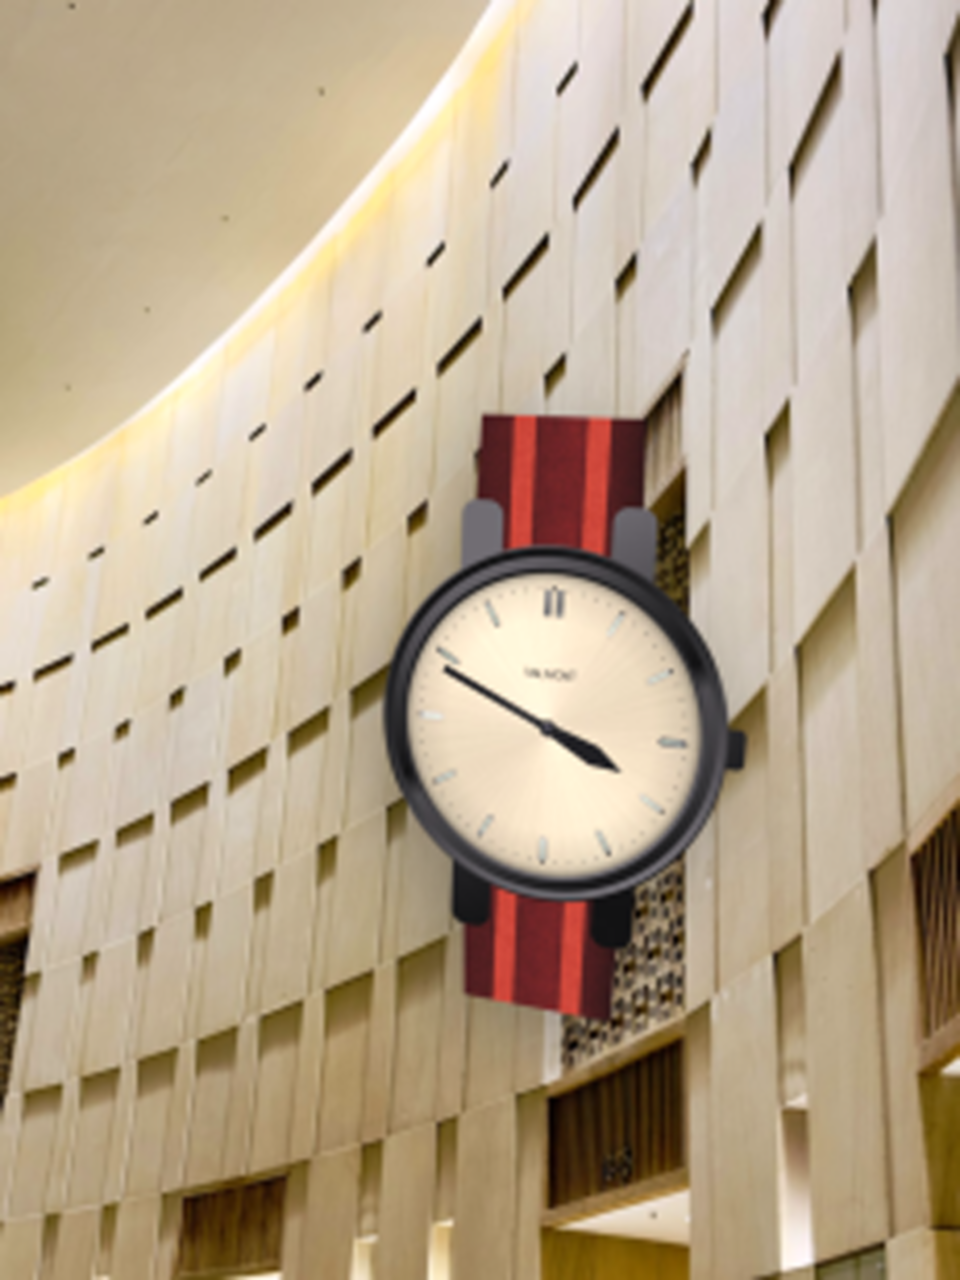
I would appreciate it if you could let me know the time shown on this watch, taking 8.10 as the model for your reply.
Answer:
3.49
